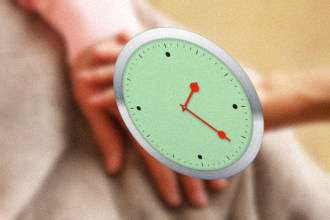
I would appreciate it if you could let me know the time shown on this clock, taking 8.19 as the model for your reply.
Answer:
1.22
